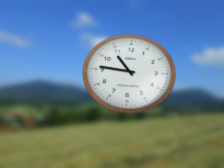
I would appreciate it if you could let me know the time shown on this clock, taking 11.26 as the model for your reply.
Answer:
10.46
